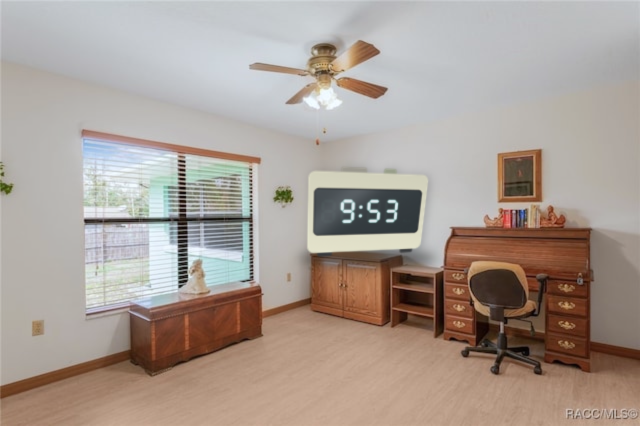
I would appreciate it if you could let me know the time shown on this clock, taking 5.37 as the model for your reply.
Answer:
9.53
